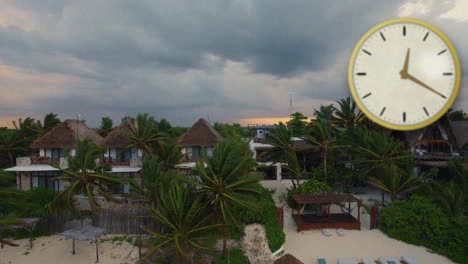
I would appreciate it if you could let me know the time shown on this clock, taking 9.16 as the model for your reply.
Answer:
12.20
